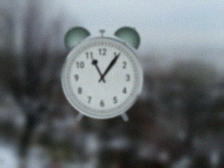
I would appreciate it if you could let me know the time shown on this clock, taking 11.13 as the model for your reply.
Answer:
11.06
